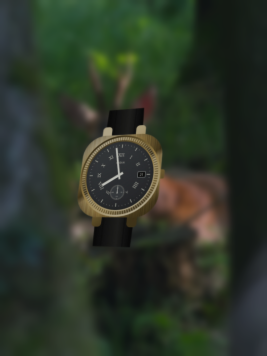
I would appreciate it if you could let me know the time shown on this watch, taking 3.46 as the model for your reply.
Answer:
7.58
